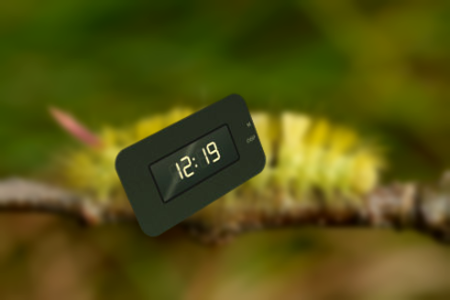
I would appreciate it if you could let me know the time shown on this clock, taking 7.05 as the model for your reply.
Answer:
12.19
